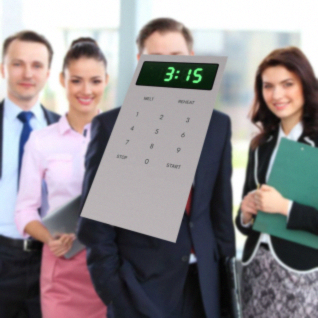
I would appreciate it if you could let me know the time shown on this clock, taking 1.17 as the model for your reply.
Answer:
3.15
